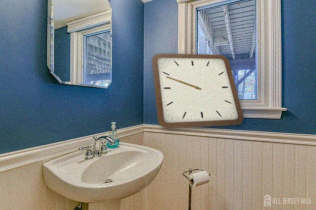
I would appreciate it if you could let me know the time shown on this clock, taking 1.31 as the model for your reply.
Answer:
9.49
